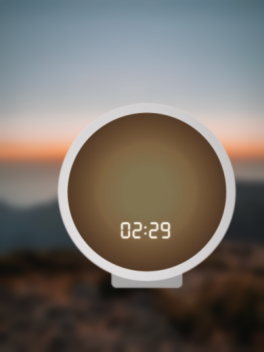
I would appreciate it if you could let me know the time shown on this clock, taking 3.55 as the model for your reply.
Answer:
2.29
